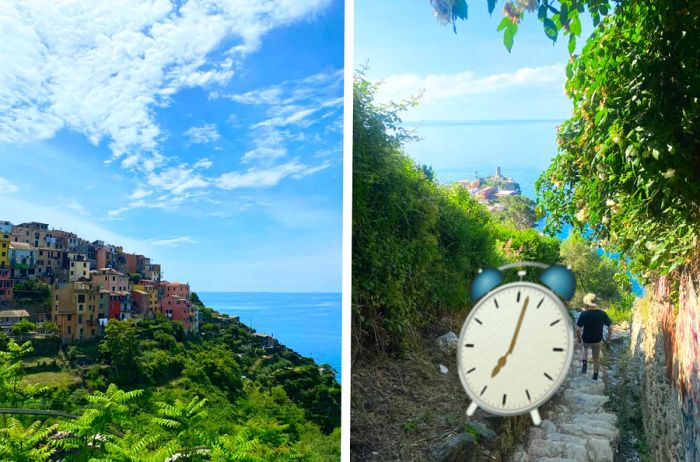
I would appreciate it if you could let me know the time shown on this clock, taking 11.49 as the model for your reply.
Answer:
7.02
